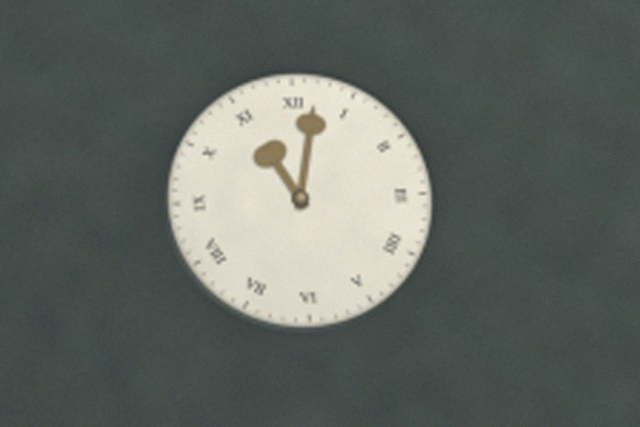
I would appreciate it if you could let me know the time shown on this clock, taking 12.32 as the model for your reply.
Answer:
11.02
